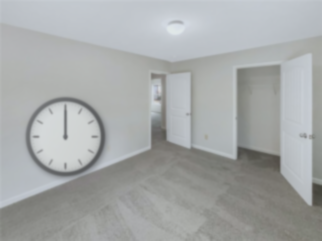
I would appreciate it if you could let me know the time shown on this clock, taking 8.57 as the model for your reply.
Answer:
12.00
